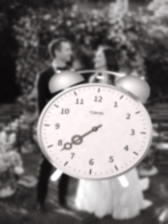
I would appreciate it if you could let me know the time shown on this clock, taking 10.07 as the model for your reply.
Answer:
7.38
